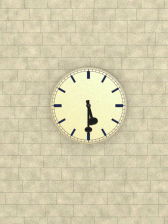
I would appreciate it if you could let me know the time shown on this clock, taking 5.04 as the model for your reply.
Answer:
5.30
